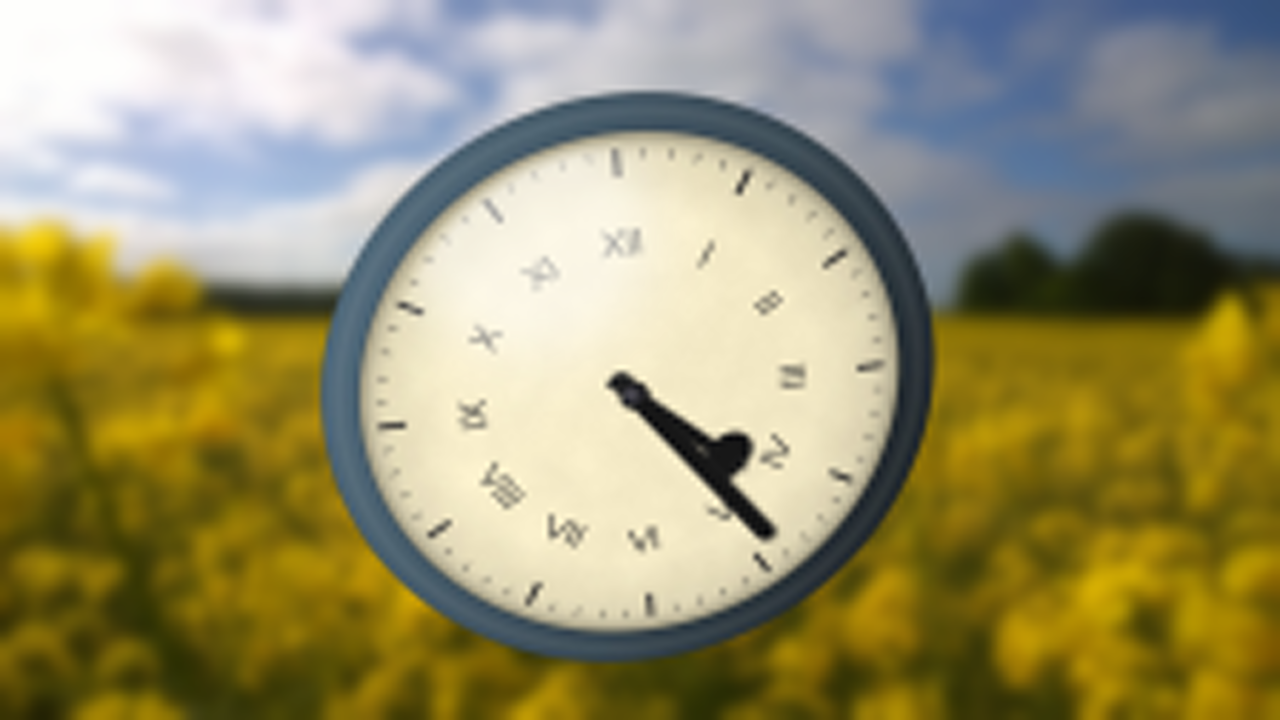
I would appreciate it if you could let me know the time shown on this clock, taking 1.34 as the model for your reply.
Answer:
4.24
